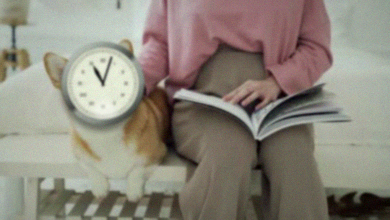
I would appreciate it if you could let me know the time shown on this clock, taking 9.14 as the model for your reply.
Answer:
11.03
